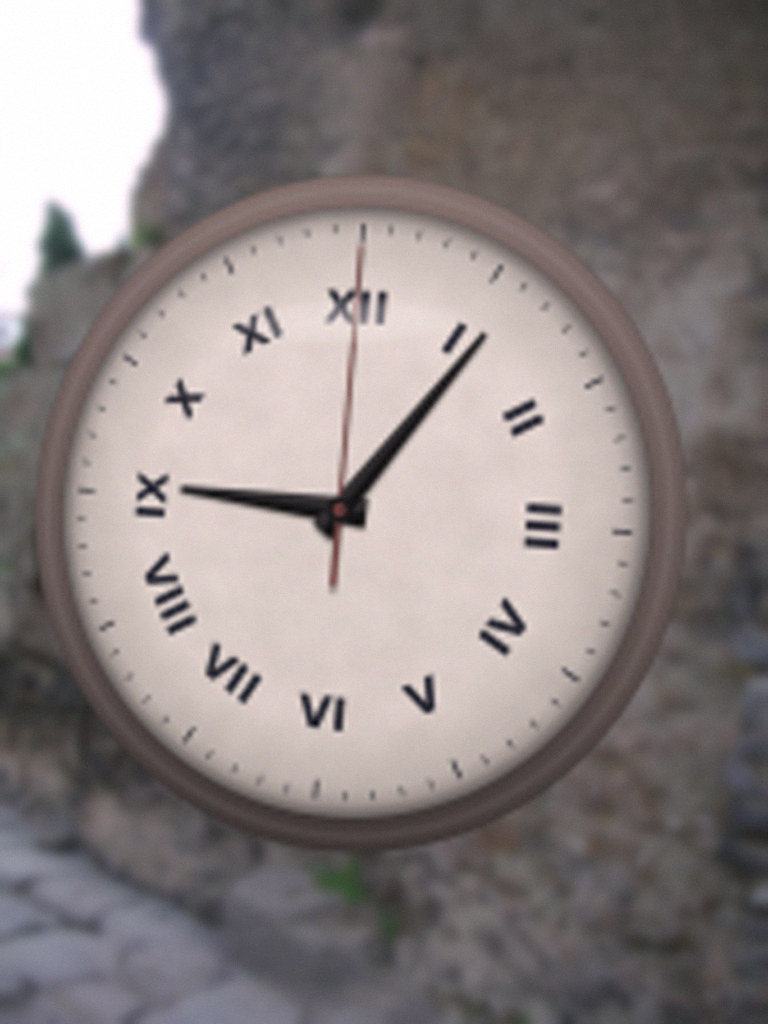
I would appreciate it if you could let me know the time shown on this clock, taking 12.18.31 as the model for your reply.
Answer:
9.06.00
